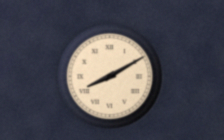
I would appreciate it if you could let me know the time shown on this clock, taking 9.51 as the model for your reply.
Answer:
8.10
